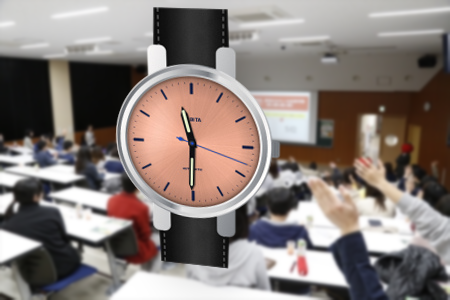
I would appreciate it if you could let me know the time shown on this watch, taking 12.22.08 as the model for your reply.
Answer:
11.30.18
